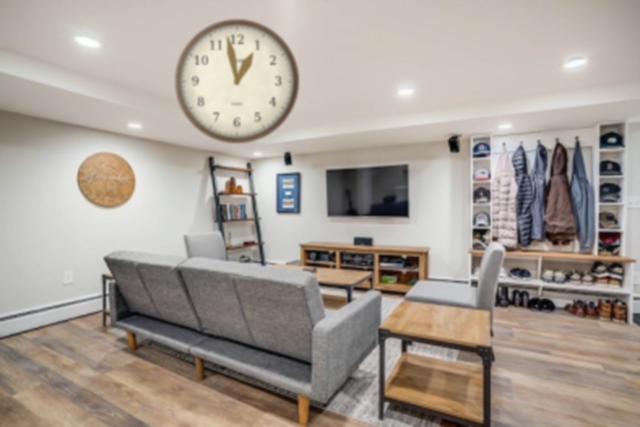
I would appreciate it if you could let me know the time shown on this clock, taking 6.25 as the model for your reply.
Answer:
12.58
